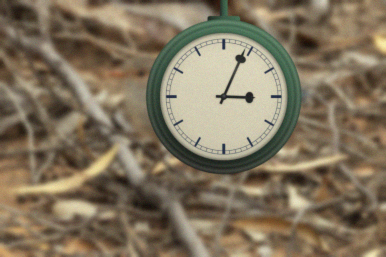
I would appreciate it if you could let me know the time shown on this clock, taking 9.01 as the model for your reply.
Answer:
3.04
